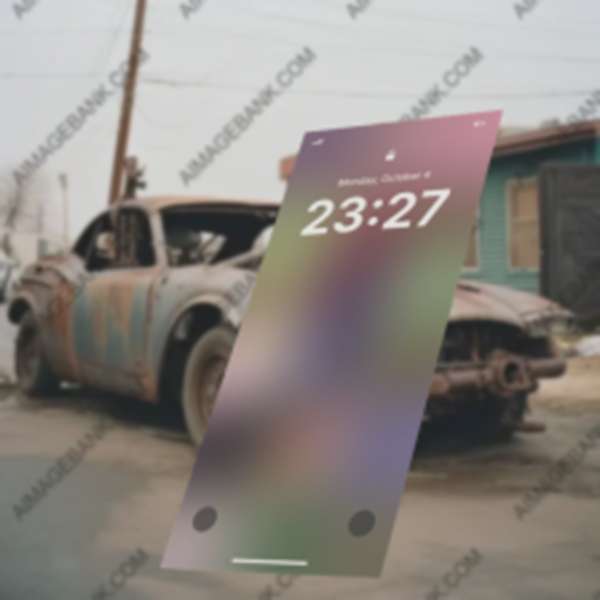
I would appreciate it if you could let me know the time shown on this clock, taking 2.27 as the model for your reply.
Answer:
23.27
